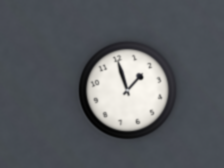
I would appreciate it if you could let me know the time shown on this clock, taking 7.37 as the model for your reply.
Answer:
2.00
